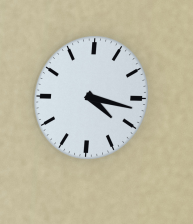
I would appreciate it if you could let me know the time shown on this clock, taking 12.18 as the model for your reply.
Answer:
4.17
